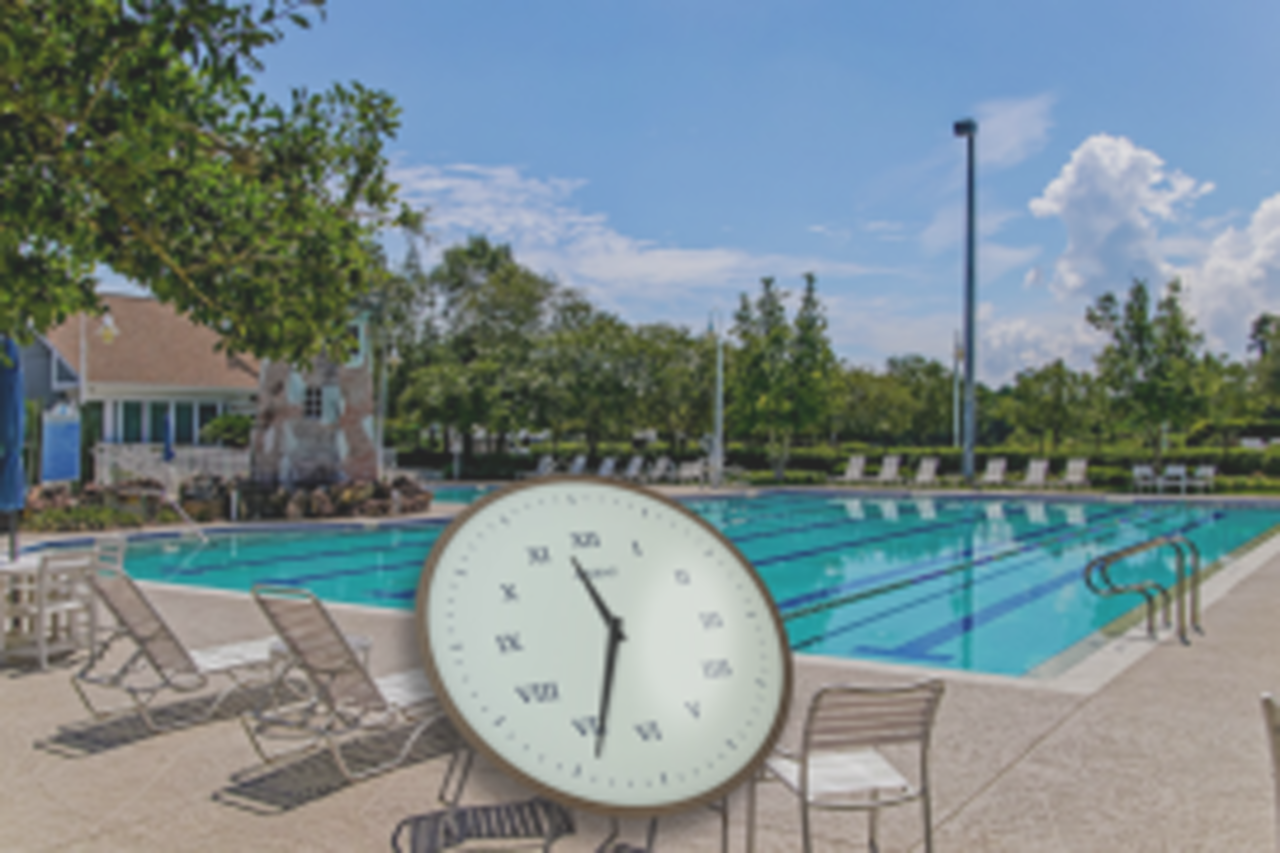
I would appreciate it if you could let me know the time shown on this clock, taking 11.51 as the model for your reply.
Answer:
11.34
